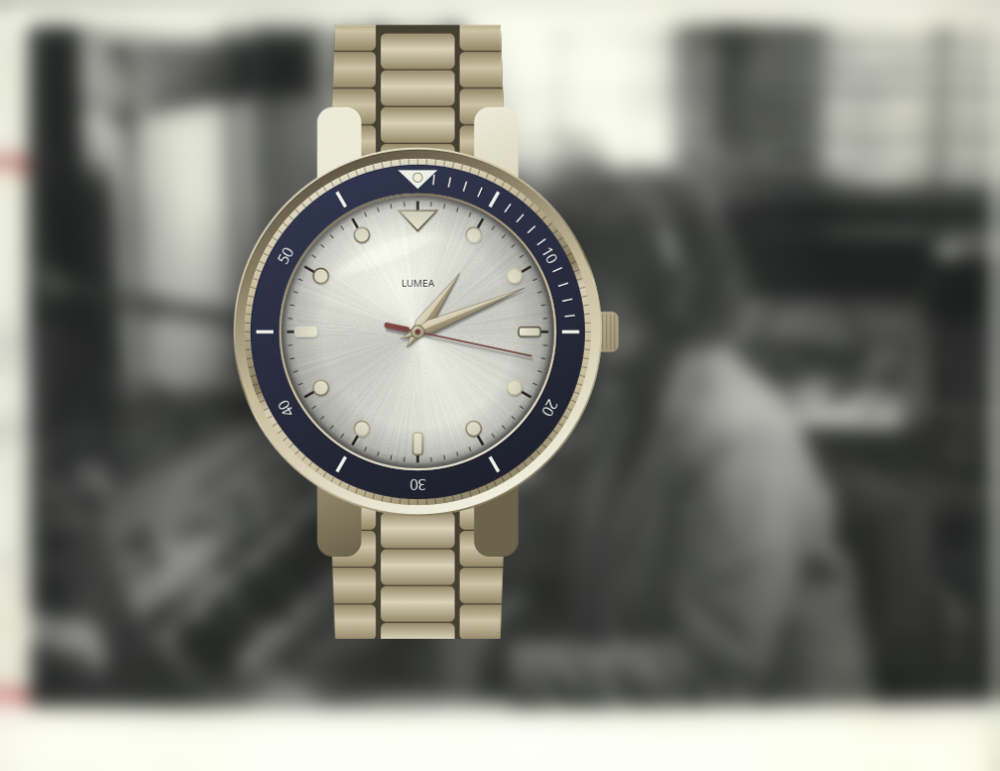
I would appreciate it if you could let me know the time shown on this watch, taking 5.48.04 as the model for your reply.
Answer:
1.11.17
